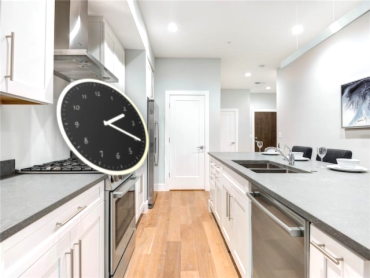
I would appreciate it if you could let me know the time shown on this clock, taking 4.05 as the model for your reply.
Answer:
2.20
